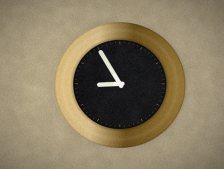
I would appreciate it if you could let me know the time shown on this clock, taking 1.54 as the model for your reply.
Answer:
8.55
